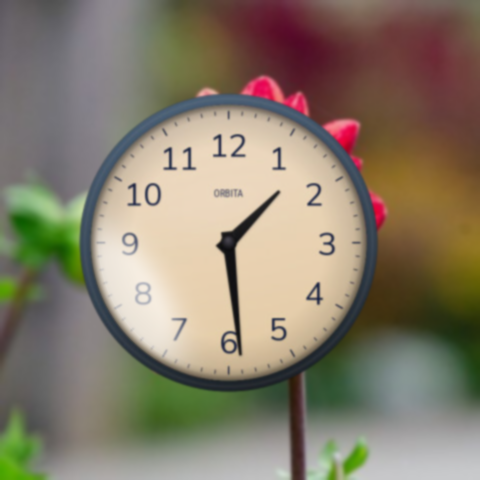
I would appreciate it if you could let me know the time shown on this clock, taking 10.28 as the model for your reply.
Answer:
1.29
